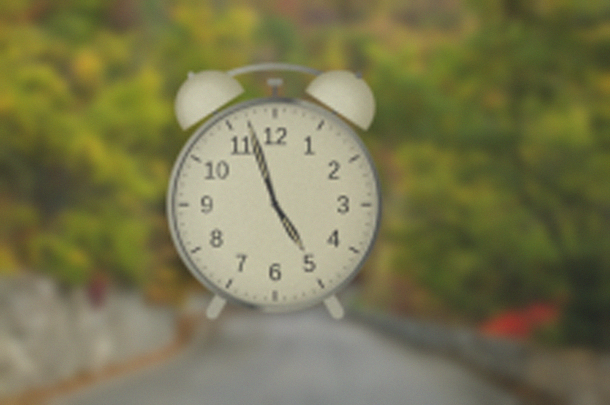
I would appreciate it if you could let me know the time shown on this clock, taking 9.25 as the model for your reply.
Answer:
4.57
